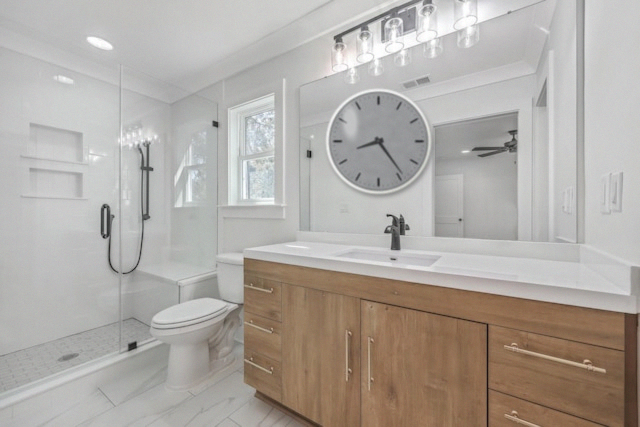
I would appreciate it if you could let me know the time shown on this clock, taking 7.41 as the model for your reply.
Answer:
8.24
